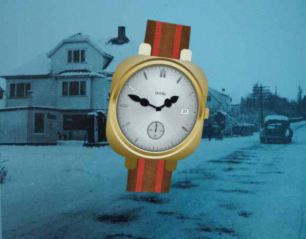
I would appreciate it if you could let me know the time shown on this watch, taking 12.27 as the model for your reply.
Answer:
1.48
